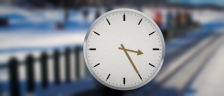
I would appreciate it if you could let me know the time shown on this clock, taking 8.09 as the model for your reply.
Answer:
3.25
